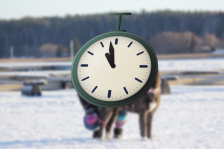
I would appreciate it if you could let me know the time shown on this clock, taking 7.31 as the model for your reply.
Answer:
10.58
